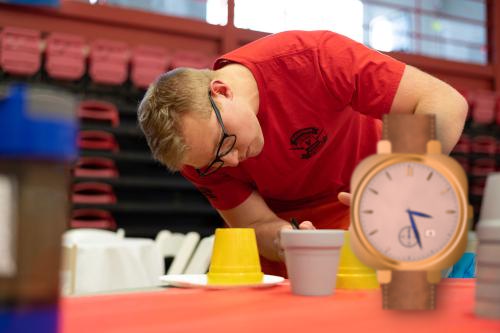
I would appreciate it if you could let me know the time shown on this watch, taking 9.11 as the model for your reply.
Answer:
3.27
